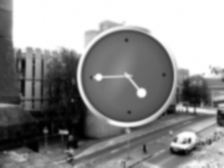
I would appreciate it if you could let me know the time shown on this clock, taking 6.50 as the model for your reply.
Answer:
4.45
